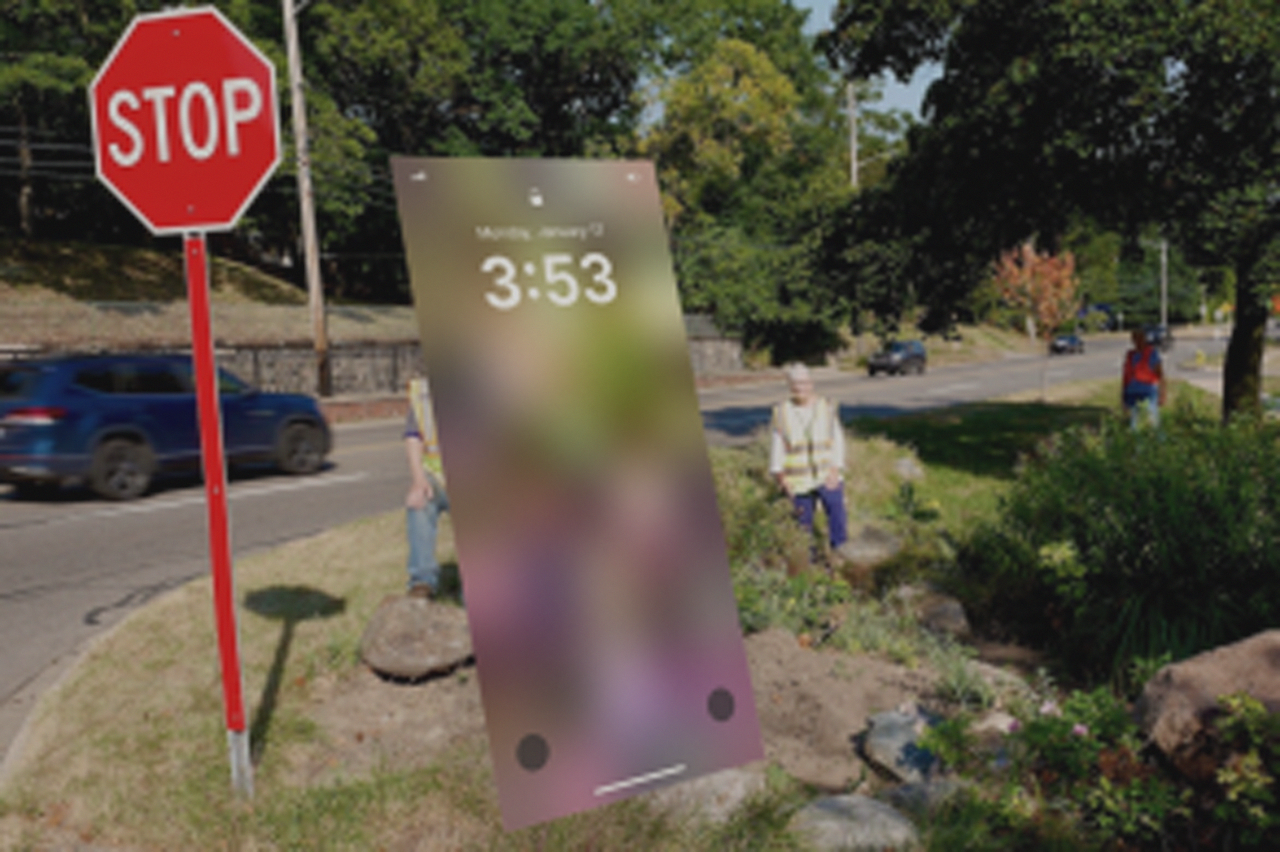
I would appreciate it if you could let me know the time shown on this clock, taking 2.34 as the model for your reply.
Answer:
3.53
